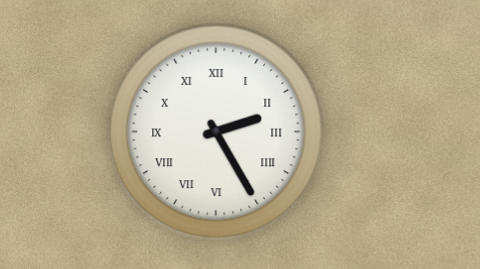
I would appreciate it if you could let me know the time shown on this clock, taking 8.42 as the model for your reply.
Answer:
2.25
